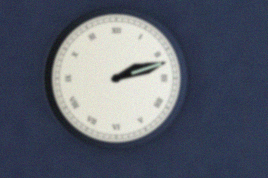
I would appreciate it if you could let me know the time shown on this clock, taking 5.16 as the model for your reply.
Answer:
2.12
